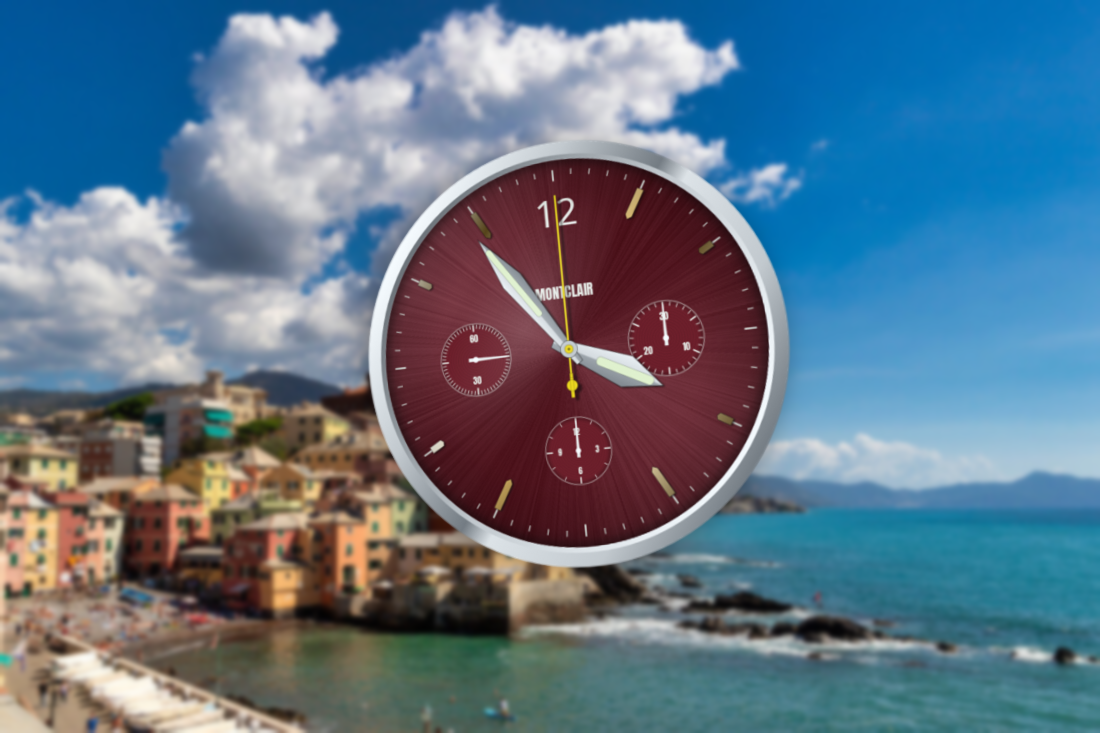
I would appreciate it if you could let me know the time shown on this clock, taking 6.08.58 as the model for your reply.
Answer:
3.54.15
